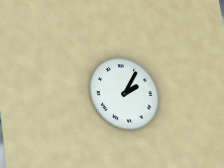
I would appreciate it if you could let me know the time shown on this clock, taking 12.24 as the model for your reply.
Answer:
2.06
